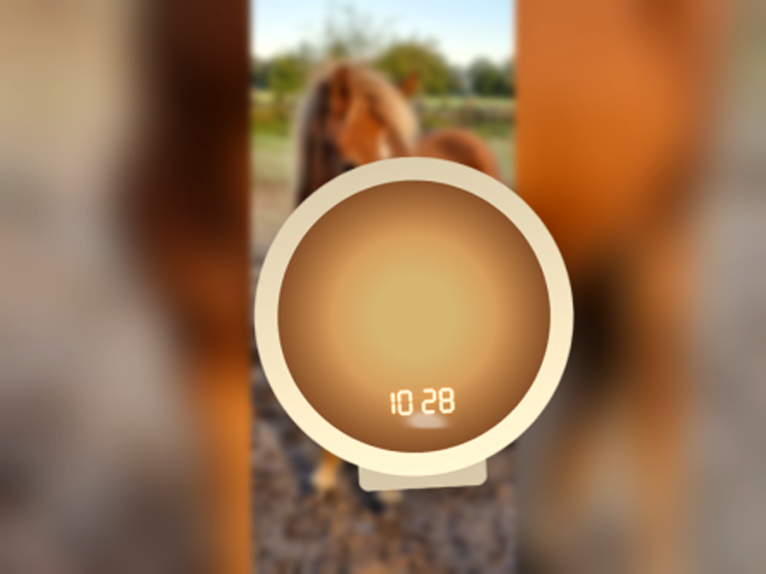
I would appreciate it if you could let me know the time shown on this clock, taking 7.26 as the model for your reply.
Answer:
10.28
